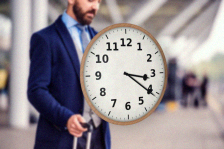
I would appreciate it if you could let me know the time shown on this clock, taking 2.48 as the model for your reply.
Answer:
3.21
